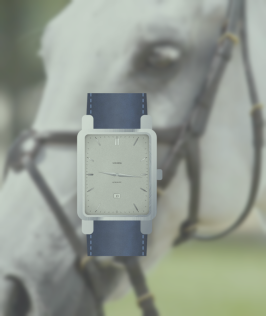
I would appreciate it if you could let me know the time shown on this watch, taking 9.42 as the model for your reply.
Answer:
9.16
